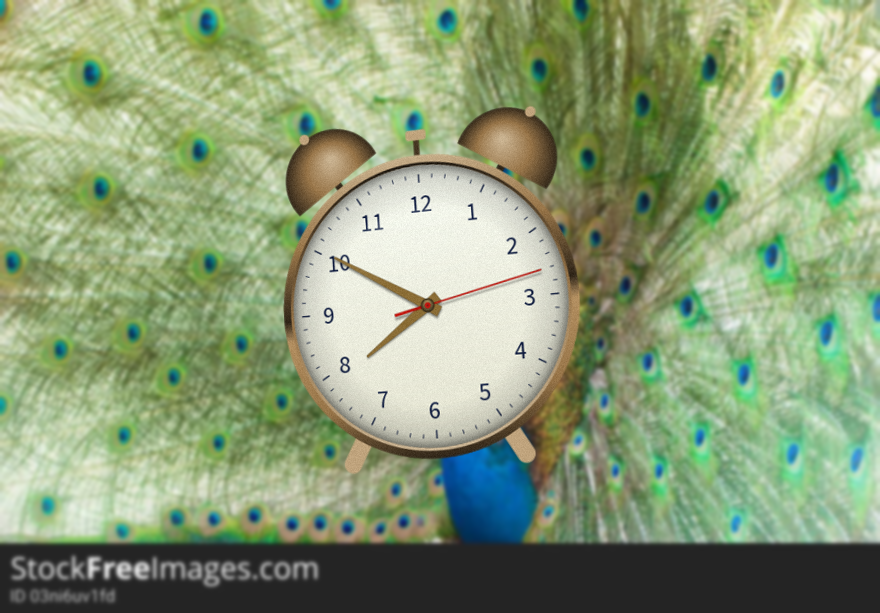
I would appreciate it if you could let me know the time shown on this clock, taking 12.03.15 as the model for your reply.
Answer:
7.50.13
